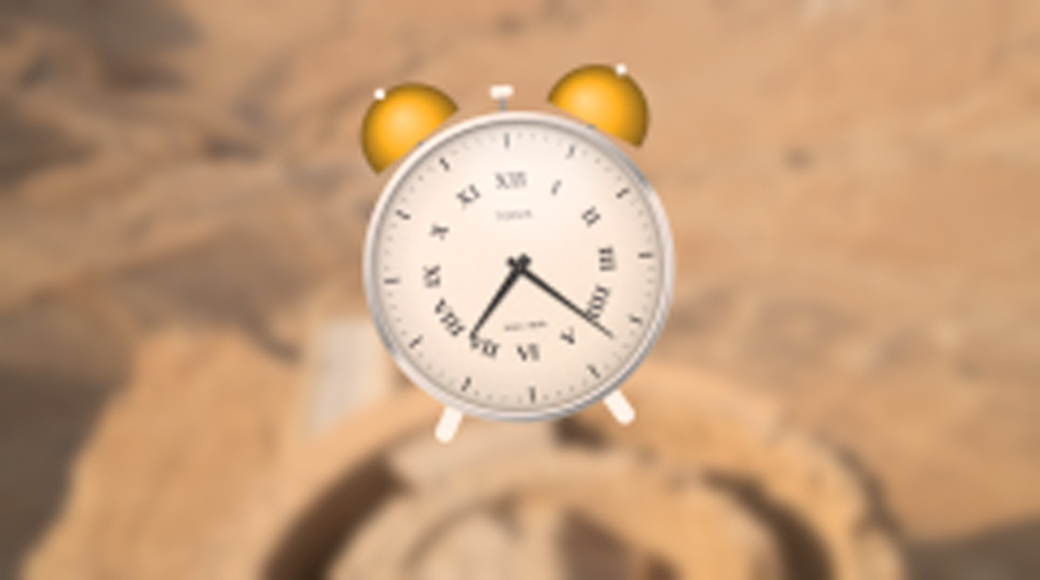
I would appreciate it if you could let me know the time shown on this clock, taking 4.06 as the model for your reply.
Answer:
7.22
